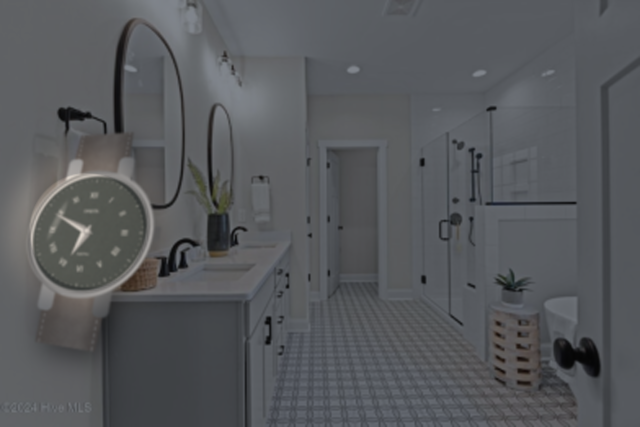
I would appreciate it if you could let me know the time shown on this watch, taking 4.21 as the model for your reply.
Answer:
6.49
